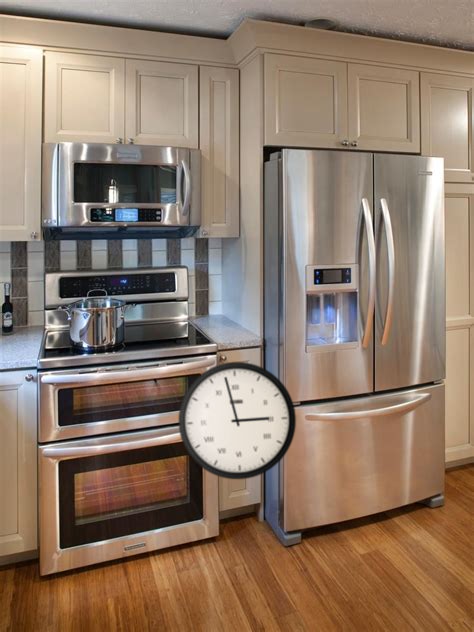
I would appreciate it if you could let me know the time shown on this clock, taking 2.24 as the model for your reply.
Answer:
2.58
